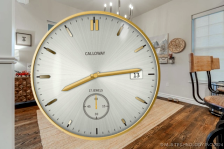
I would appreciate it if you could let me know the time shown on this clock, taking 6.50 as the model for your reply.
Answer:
8.14
